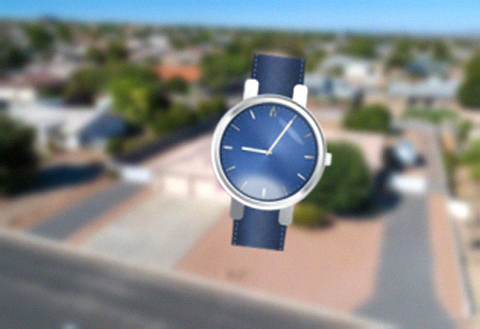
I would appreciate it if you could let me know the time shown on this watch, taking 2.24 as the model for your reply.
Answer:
9.05
